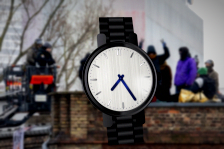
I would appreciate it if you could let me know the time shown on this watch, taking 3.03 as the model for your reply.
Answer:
7.25
